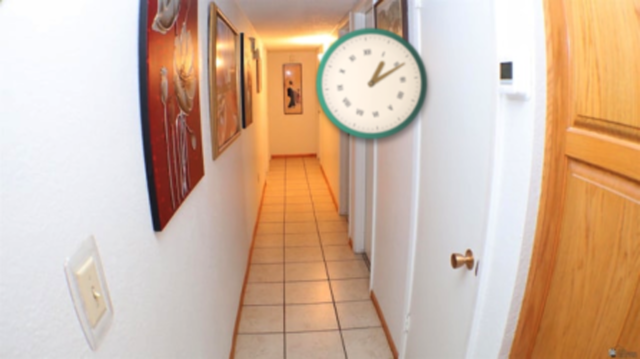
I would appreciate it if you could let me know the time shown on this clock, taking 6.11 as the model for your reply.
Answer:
1.11
